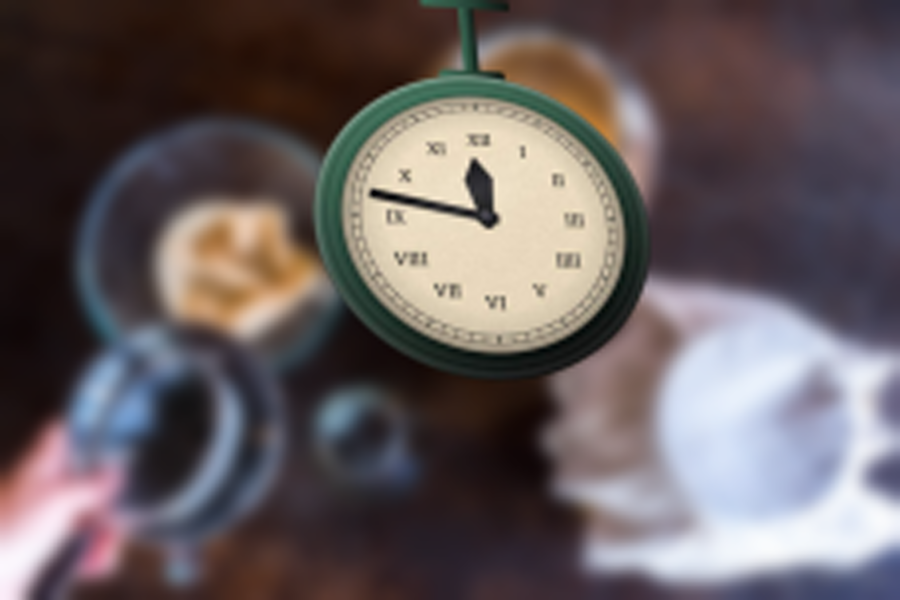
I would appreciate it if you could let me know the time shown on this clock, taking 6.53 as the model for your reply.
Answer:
11.47
